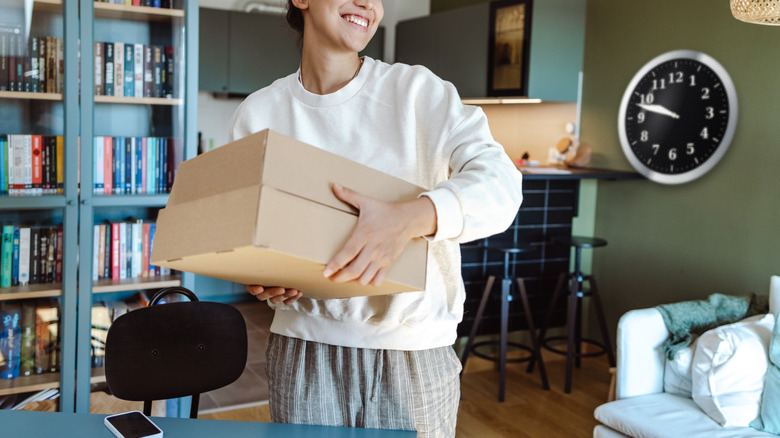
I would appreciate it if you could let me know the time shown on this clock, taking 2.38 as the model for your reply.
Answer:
9.48
